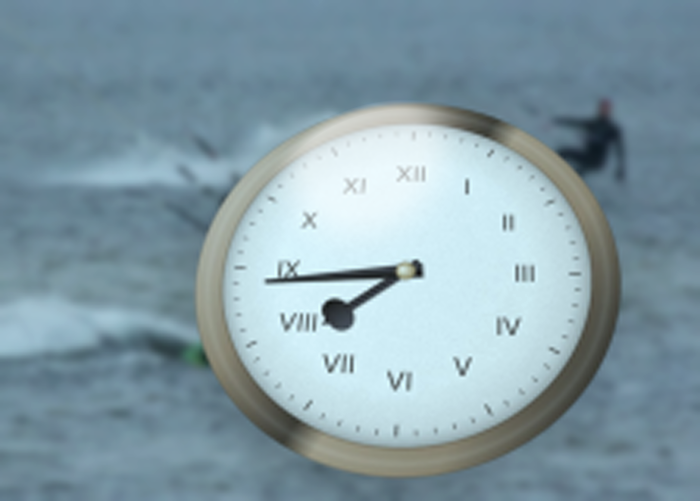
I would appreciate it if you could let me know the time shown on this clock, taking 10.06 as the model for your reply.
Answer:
7.44
